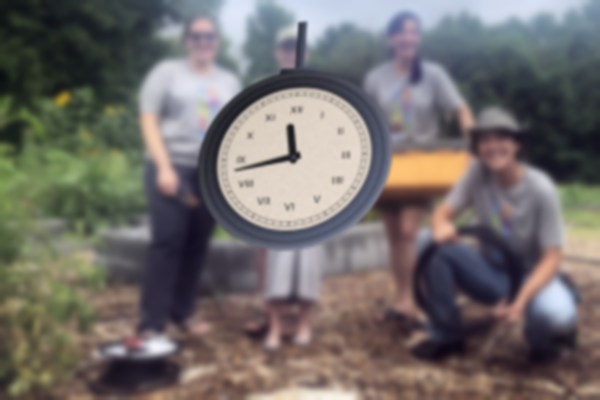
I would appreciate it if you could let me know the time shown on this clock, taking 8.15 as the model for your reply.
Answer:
11.43
